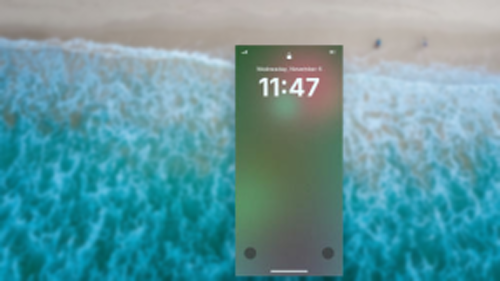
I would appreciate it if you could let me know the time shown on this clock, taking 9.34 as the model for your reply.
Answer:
11.47
